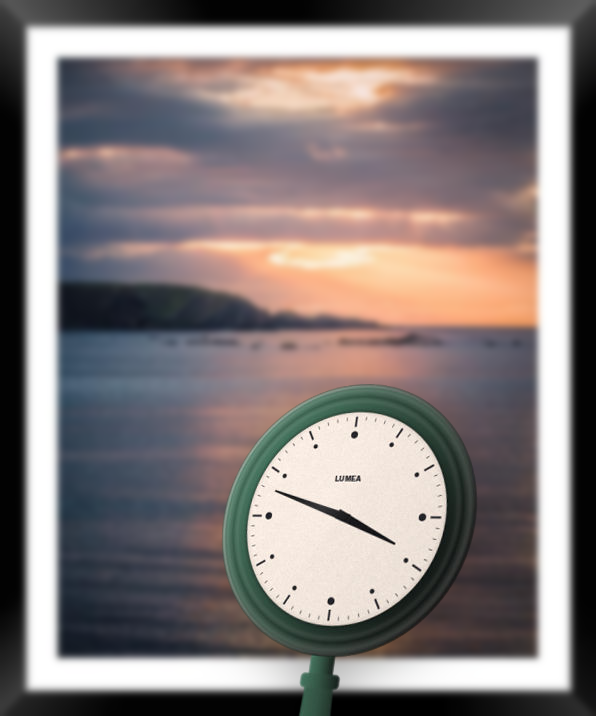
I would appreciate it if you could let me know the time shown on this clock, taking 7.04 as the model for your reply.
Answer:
3.48
